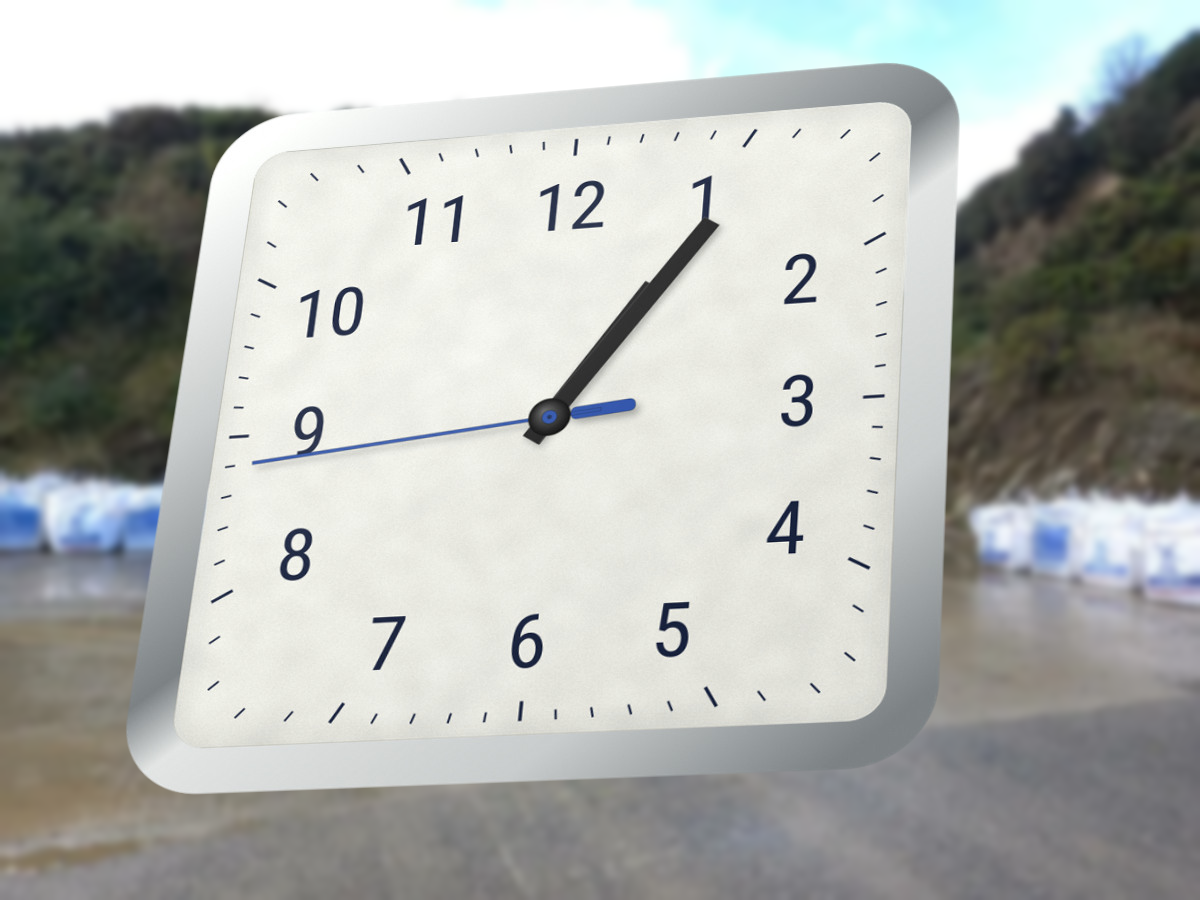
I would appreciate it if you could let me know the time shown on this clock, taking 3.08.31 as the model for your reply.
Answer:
1.05.44
